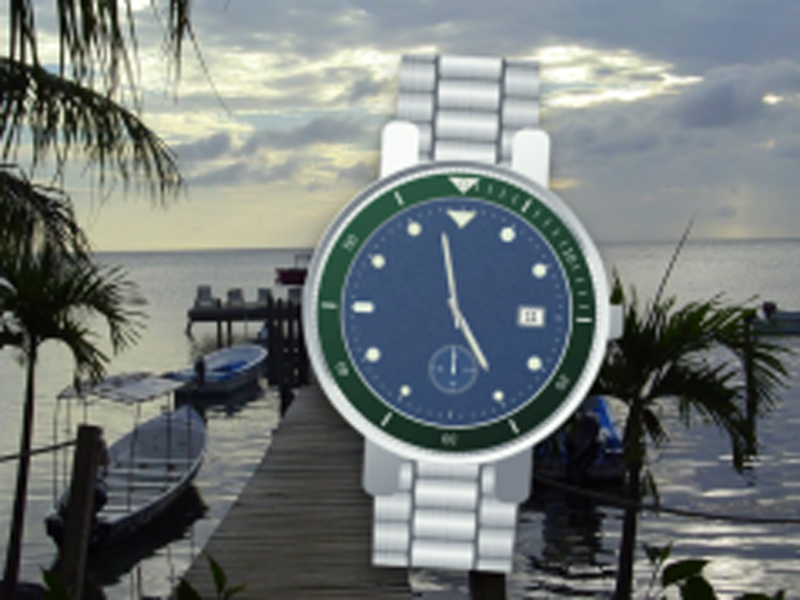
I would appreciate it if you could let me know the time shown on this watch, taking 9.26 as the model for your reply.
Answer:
4.58
